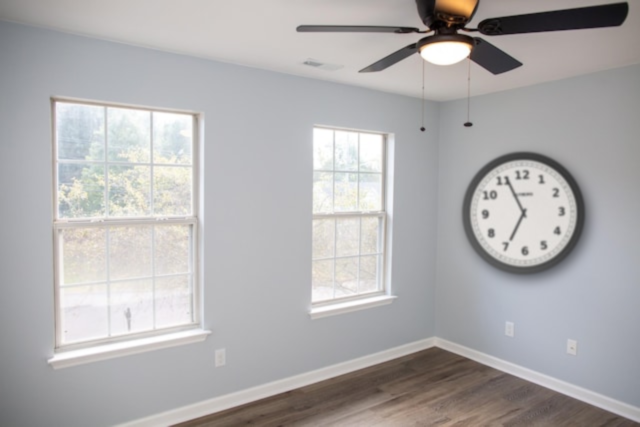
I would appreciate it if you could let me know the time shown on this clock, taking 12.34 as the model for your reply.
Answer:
6.56
